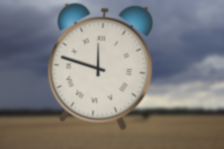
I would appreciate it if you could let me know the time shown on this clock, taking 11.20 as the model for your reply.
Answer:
11.47
